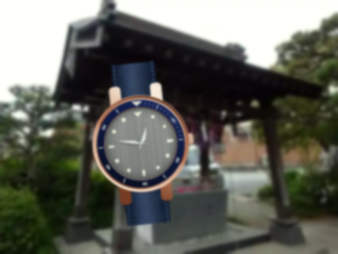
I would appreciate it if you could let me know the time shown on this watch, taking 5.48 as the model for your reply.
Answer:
12.47
